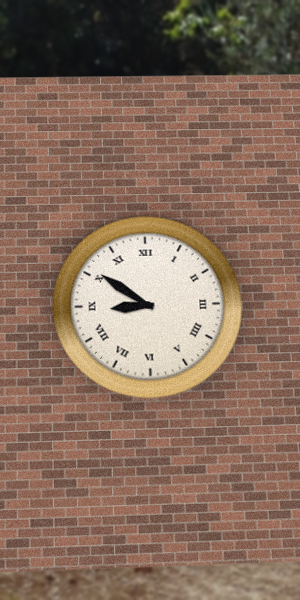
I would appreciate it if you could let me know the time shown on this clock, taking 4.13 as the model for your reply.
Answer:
8.51
